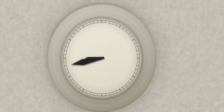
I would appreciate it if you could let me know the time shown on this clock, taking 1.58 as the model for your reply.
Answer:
8.43
